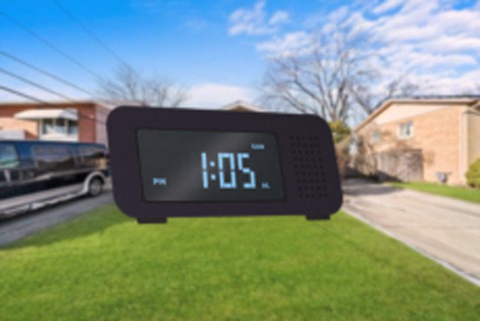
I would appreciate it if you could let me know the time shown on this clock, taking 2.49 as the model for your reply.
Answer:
1.05
